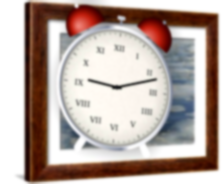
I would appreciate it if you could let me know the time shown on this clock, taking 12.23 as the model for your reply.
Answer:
9.12
